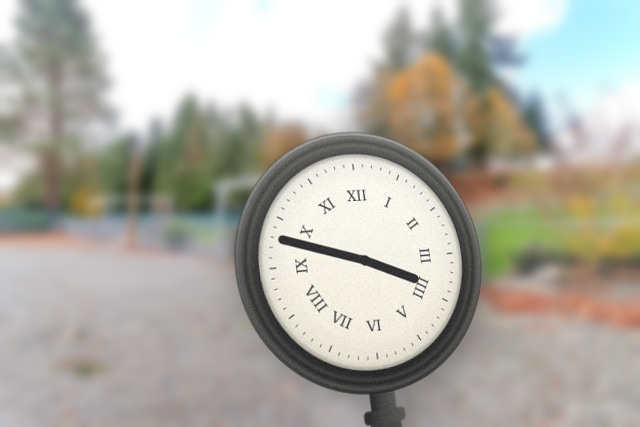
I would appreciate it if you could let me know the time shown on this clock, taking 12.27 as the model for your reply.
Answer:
3.48
